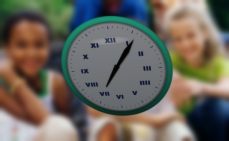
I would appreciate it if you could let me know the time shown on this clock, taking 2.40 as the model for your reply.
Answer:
7.06
